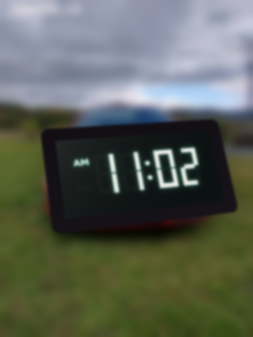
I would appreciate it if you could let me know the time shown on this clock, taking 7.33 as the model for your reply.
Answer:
11.02
